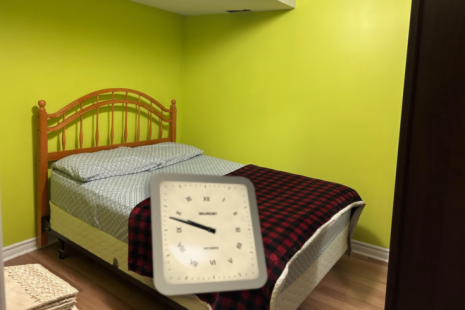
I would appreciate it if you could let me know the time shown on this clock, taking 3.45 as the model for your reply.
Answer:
9.48
